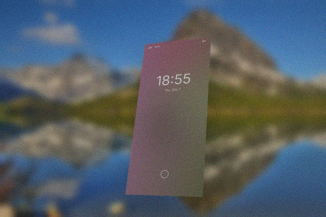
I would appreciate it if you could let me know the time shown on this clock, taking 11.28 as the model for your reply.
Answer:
18.55
